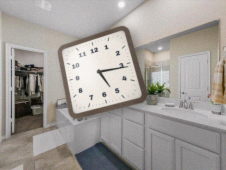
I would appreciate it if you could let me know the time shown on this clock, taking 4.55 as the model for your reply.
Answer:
5.16
